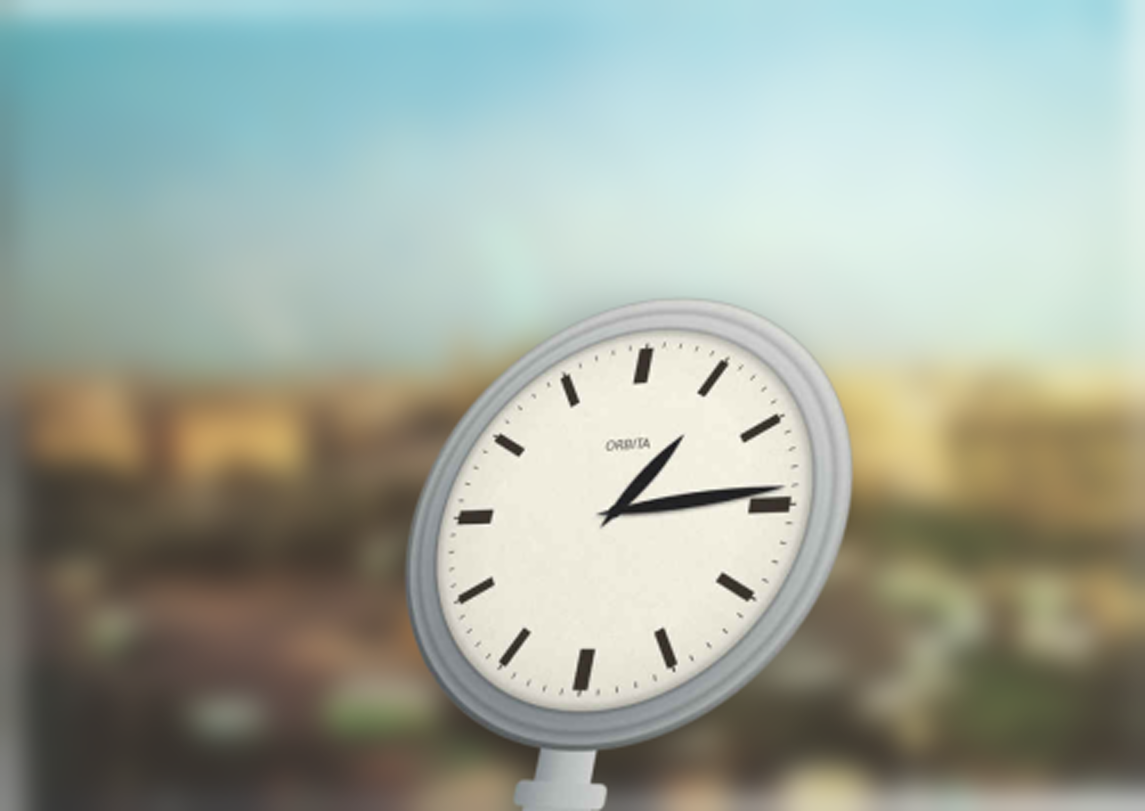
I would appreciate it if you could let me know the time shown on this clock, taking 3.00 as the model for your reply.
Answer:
1.14
